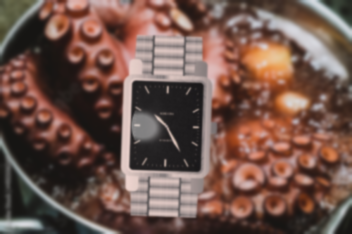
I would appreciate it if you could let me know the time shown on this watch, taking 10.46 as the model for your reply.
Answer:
10.25
